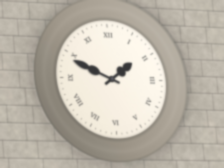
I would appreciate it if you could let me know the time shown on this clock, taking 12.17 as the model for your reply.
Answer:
1.49
